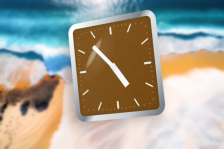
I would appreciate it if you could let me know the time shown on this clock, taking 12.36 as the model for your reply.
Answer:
4.53
